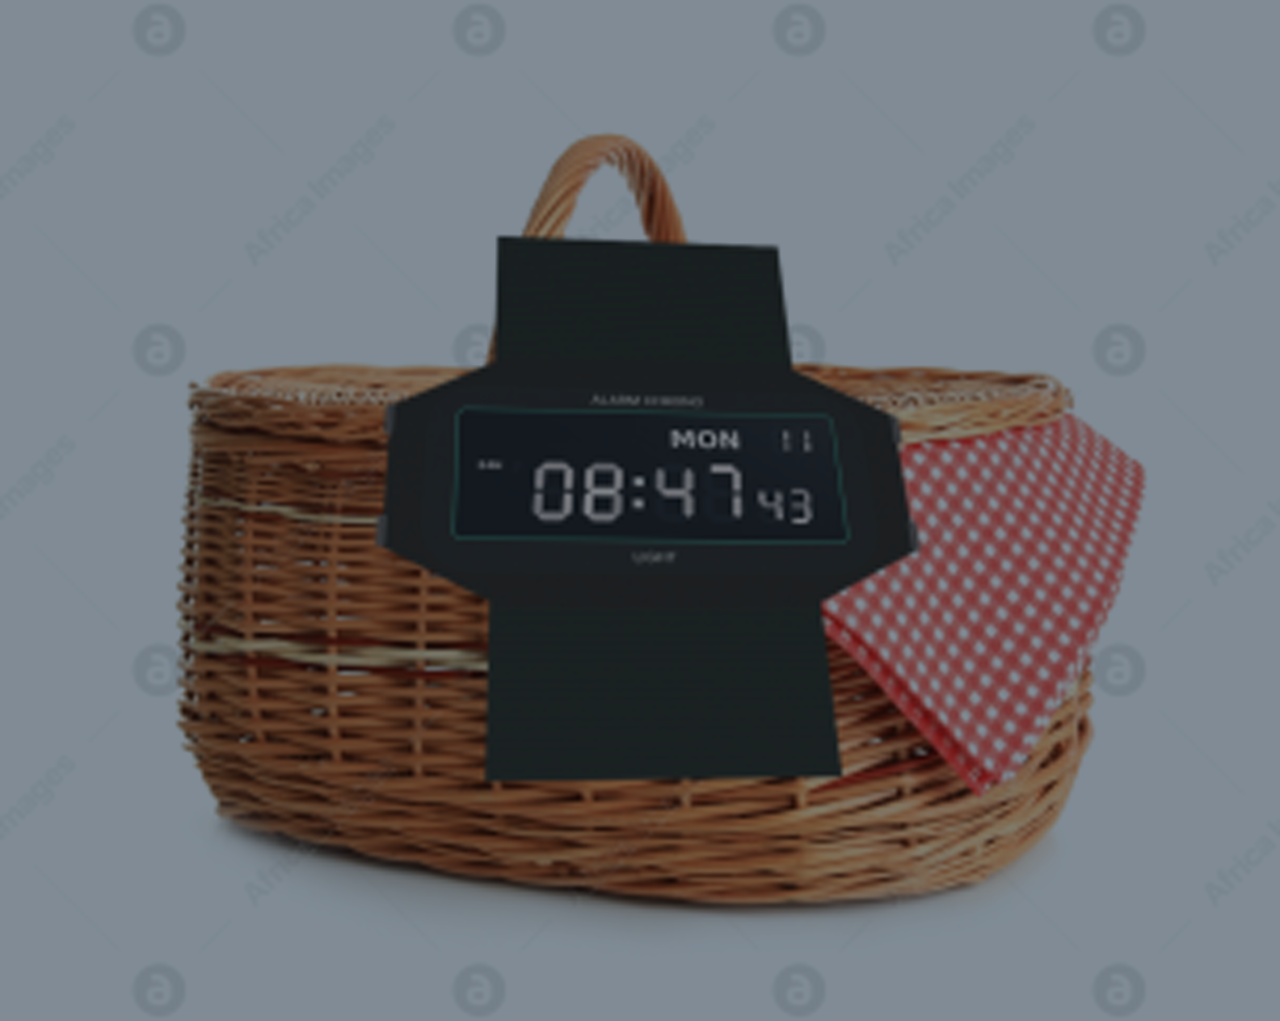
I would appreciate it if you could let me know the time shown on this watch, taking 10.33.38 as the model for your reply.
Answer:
8.47.43
